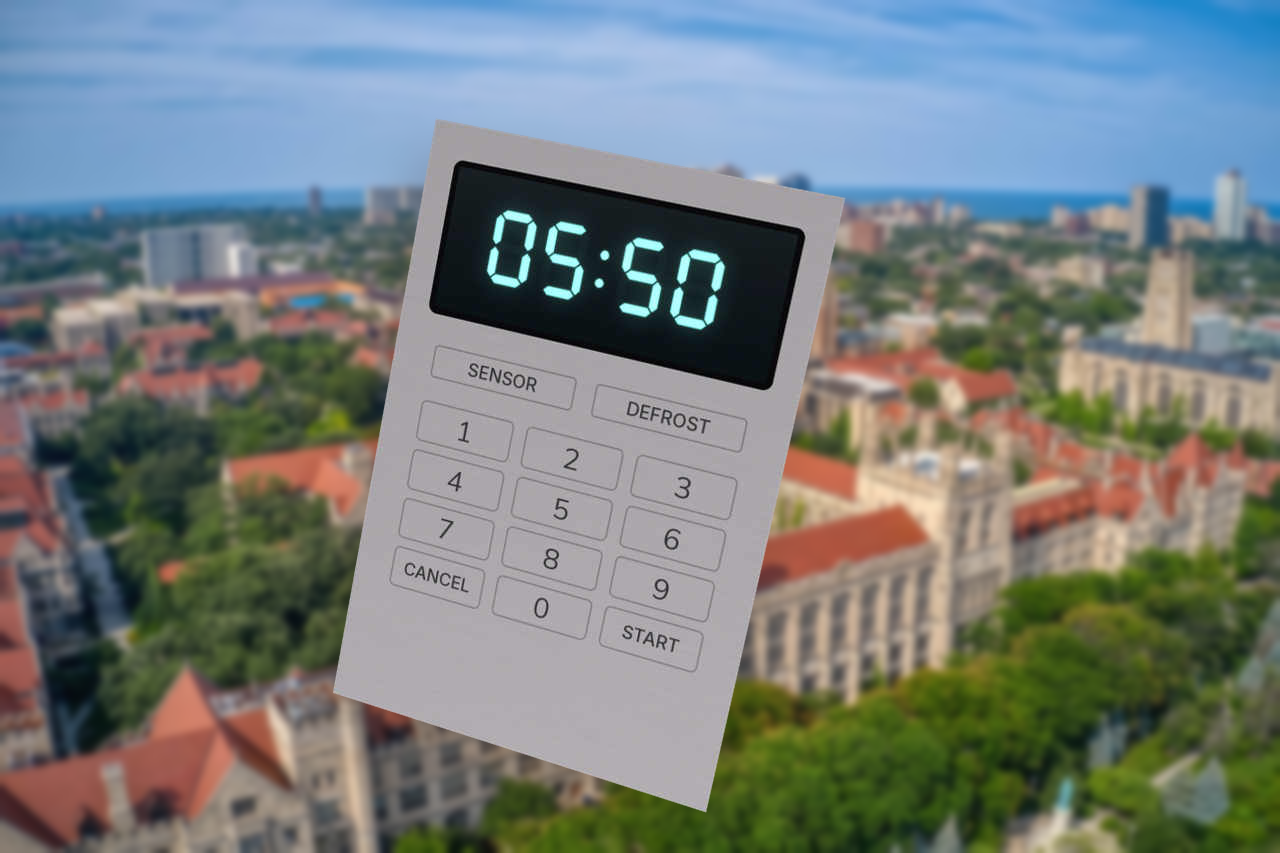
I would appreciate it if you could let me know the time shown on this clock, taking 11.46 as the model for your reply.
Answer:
5.50
